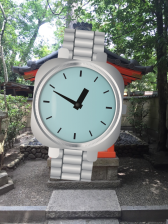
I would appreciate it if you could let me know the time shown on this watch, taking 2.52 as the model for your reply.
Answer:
12.49
